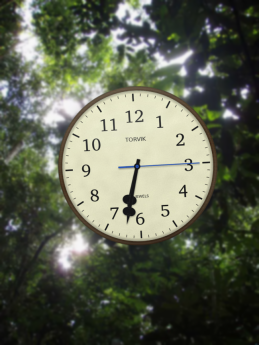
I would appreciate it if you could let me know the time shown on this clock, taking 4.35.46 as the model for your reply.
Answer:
6.32.15
